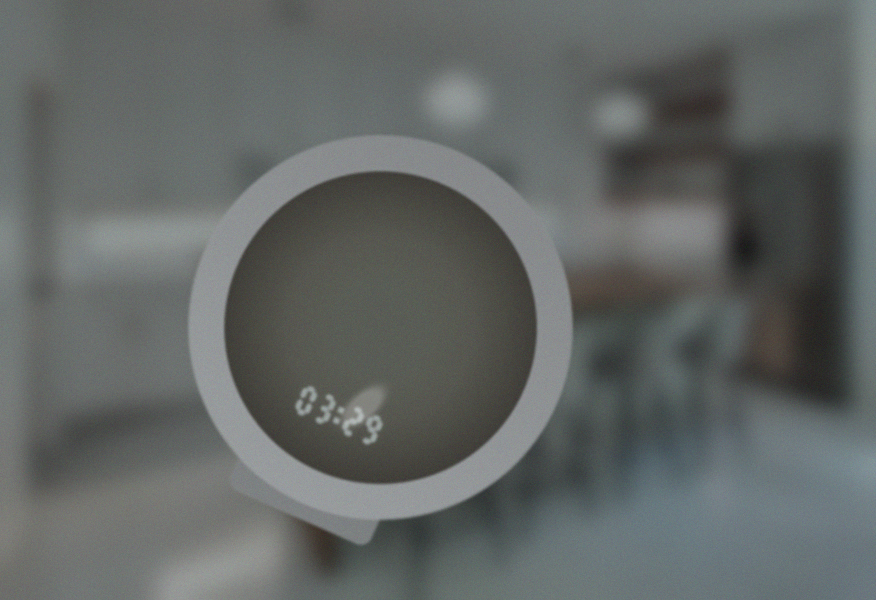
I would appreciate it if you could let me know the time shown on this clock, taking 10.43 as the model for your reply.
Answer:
3.29
